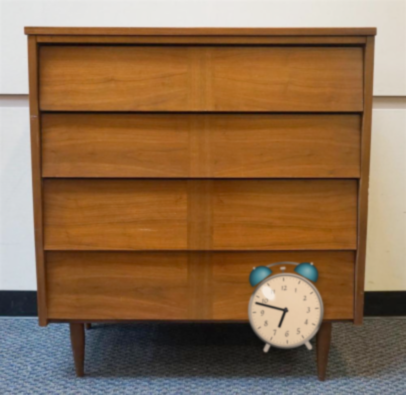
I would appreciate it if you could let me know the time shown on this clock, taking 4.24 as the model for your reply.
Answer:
6.48
